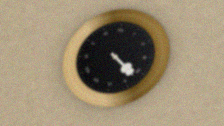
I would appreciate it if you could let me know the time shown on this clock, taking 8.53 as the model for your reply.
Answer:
4.22
